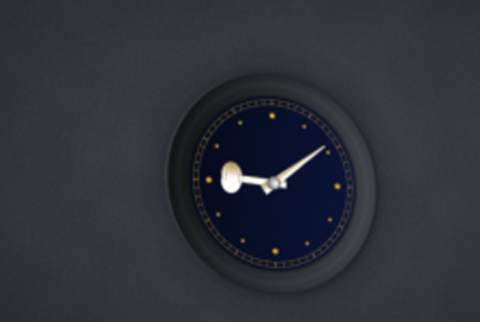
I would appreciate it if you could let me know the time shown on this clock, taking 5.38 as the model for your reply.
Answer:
9.09
